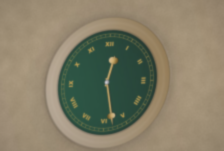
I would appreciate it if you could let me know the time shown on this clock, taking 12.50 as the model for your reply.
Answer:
12.28
